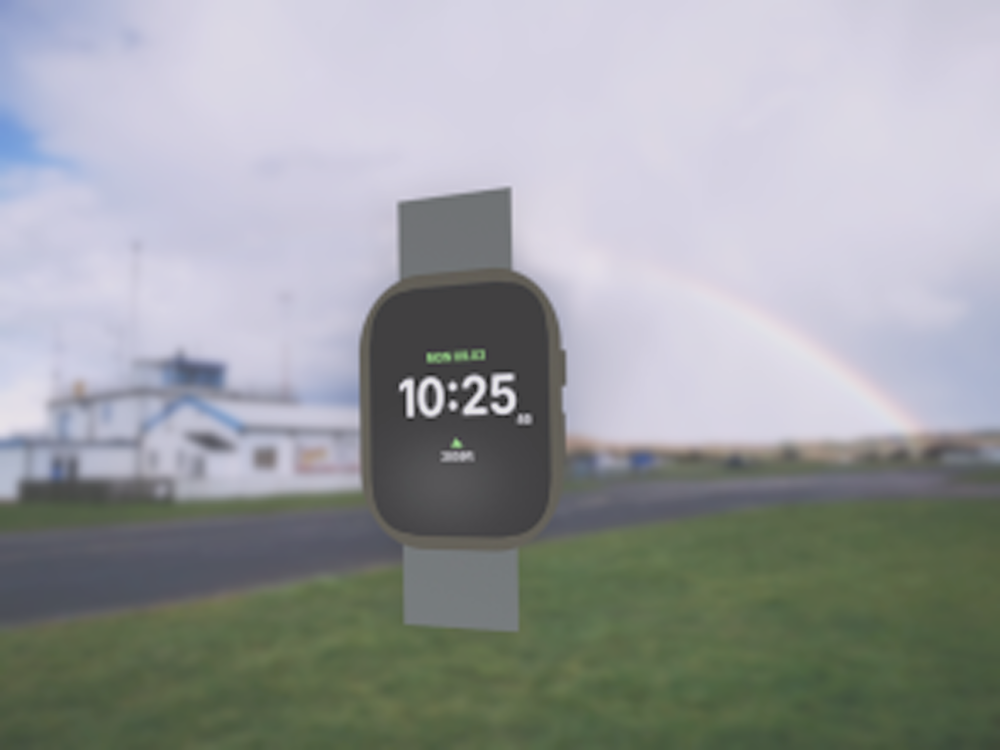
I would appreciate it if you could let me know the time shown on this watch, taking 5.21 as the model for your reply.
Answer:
10.25
